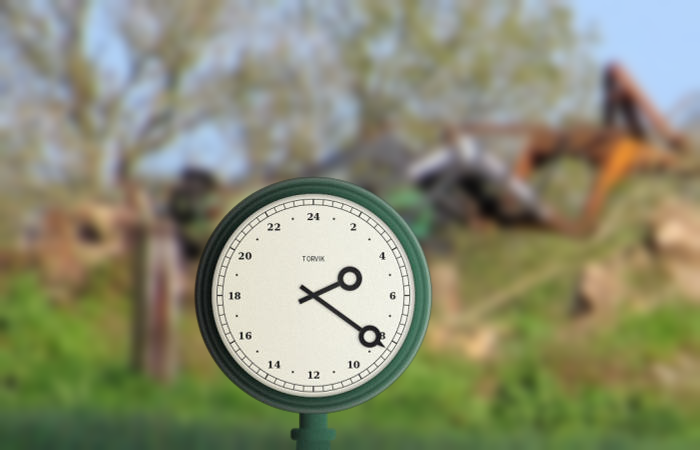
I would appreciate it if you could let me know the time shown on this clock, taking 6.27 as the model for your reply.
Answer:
4.21
